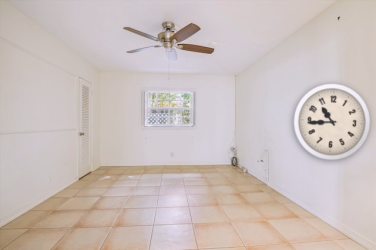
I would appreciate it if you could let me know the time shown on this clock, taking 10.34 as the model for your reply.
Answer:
10.44
